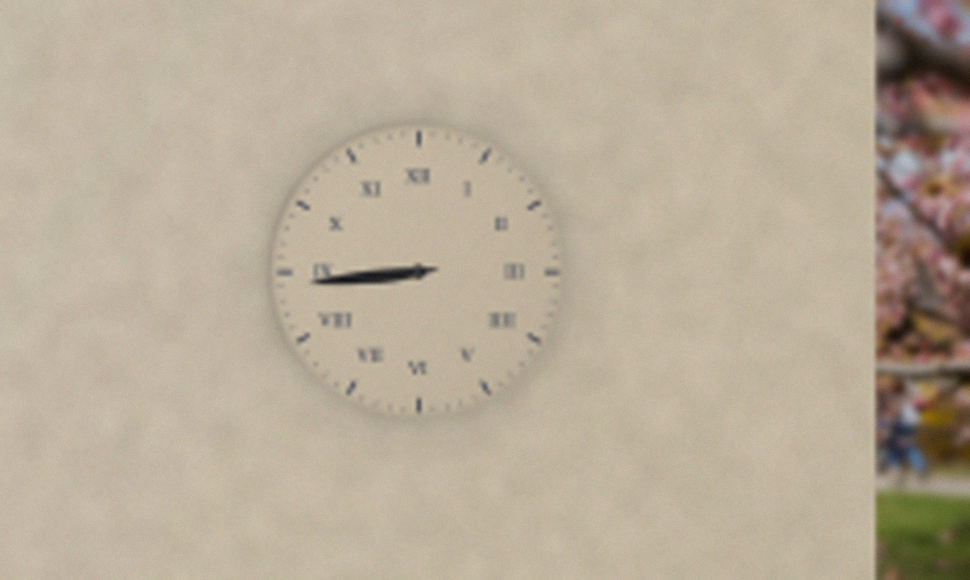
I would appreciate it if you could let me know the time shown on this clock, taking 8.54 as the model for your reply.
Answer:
8.44
